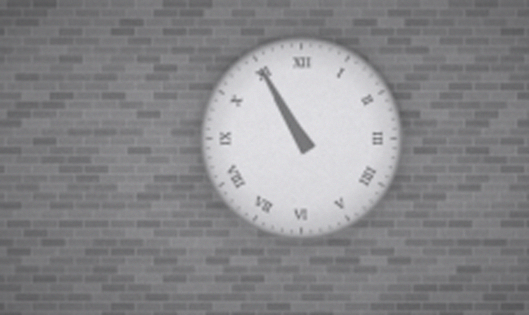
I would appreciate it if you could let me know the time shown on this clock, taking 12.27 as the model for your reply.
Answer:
10.55
